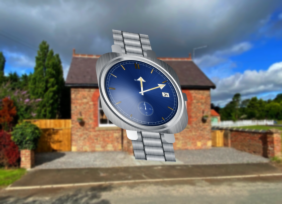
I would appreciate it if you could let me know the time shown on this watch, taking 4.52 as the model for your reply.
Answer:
12.11
